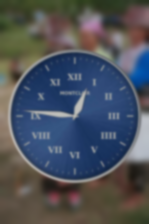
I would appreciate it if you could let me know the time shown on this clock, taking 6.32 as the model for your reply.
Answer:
12.46
